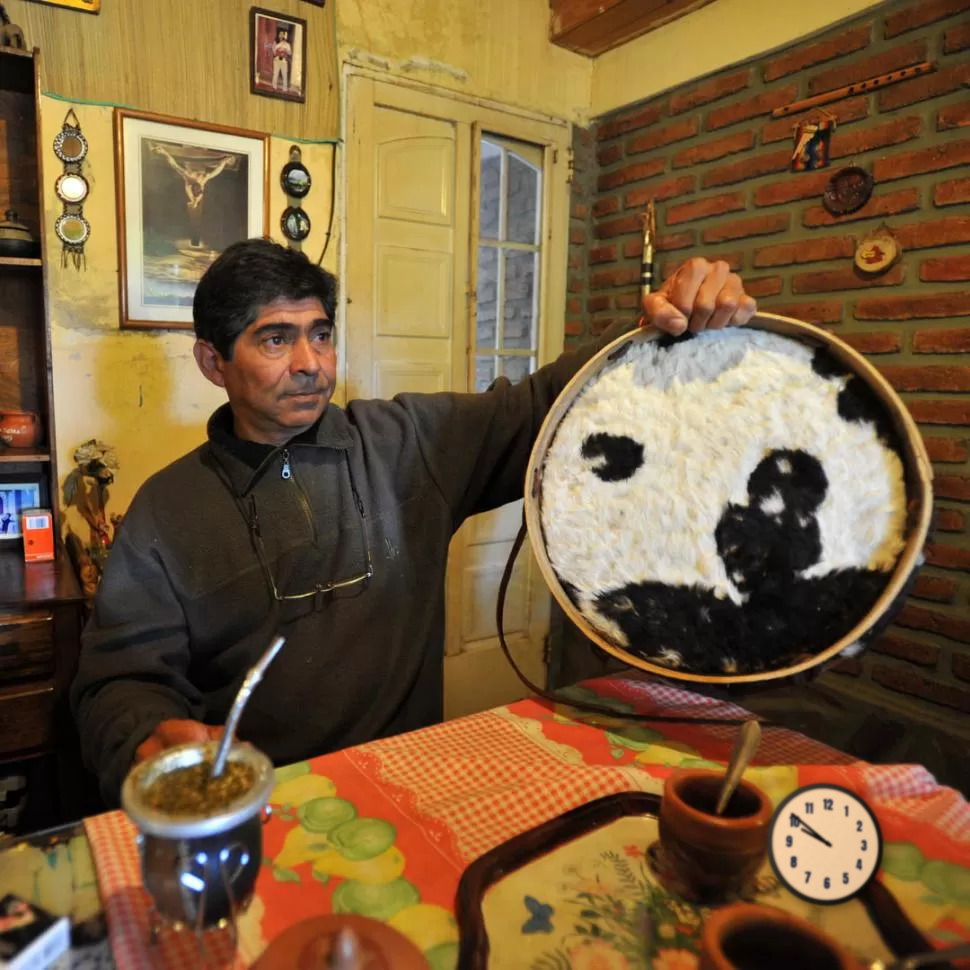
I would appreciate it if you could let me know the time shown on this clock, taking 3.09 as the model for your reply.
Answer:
9.51
